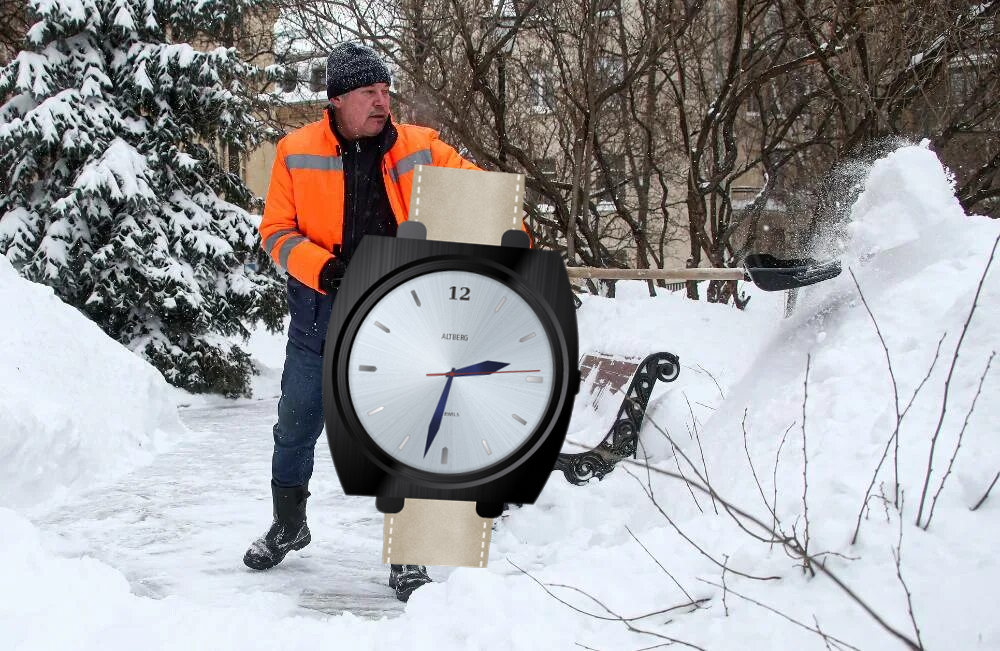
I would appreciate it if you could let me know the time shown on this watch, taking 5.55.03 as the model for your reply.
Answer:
2.32.14
